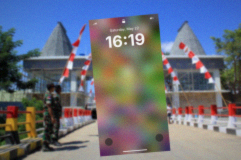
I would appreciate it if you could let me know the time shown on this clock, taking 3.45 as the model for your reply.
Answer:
16.19
